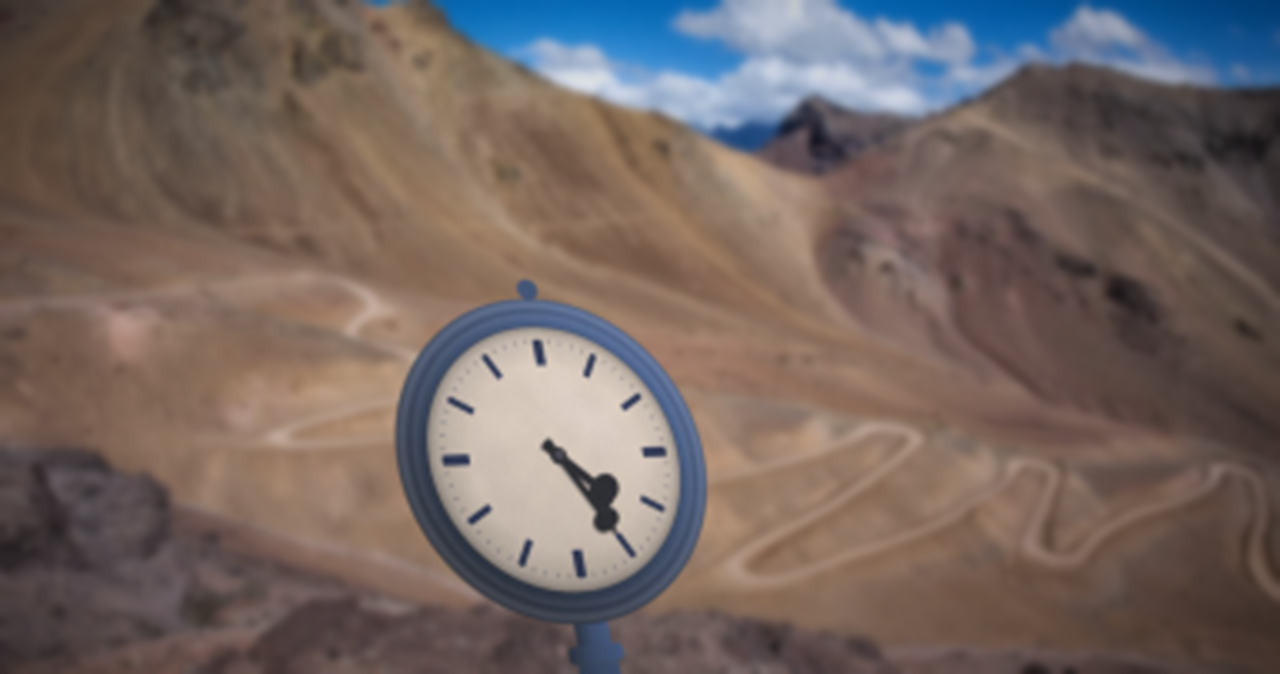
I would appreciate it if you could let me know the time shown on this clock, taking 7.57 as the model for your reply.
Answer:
4.25
